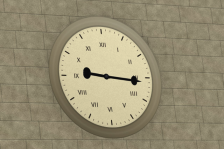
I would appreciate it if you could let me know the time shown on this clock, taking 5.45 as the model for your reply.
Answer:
9.16
